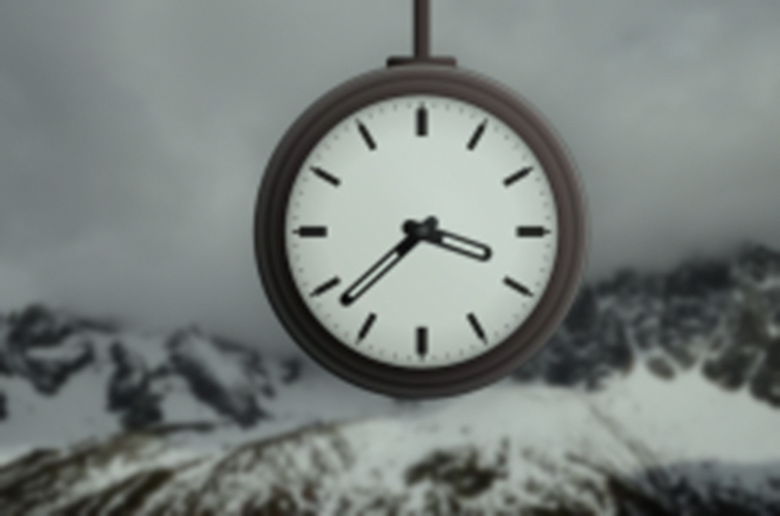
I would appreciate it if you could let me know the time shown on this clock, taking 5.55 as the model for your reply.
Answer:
3.38
